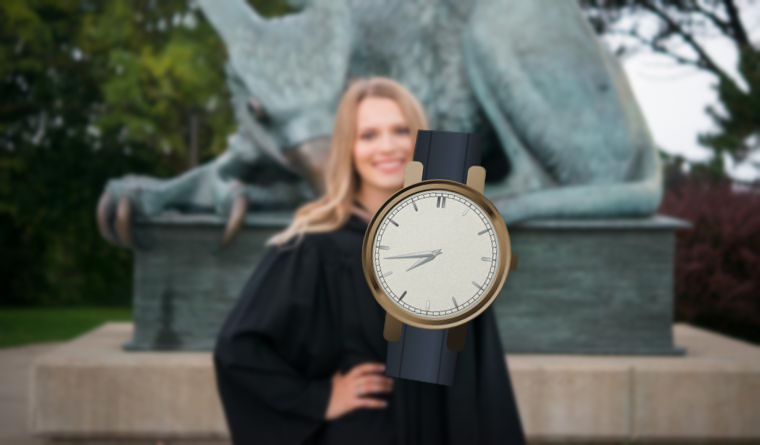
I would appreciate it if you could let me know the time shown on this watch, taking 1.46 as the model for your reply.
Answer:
7.43
